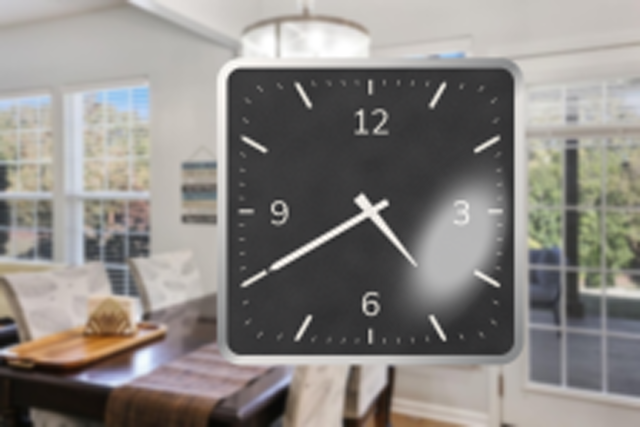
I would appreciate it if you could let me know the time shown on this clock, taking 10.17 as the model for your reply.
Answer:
4.40
